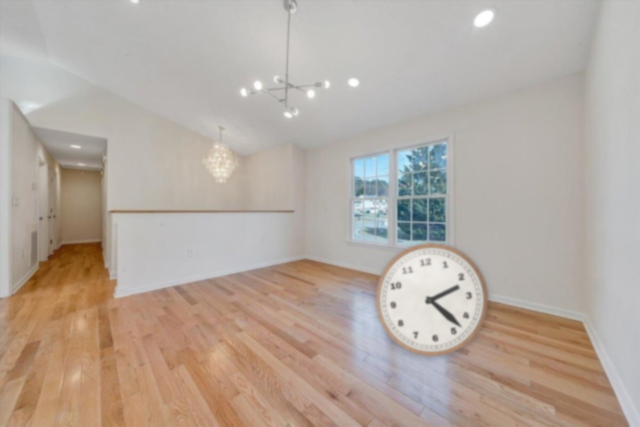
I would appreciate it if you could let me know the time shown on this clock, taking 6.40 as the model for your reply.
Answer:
2.23
